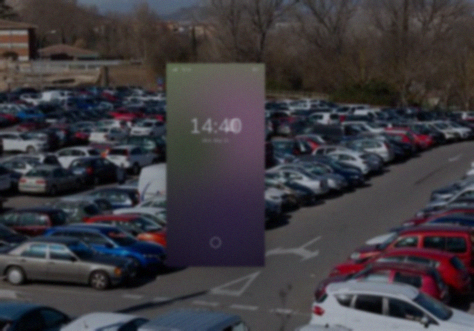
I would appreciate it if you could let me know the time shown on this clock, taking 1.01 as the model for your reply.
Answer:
14.40
